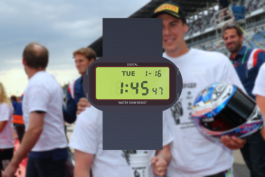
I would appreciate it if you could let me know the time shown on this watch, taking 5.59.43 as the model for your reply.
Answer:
1.45.47
